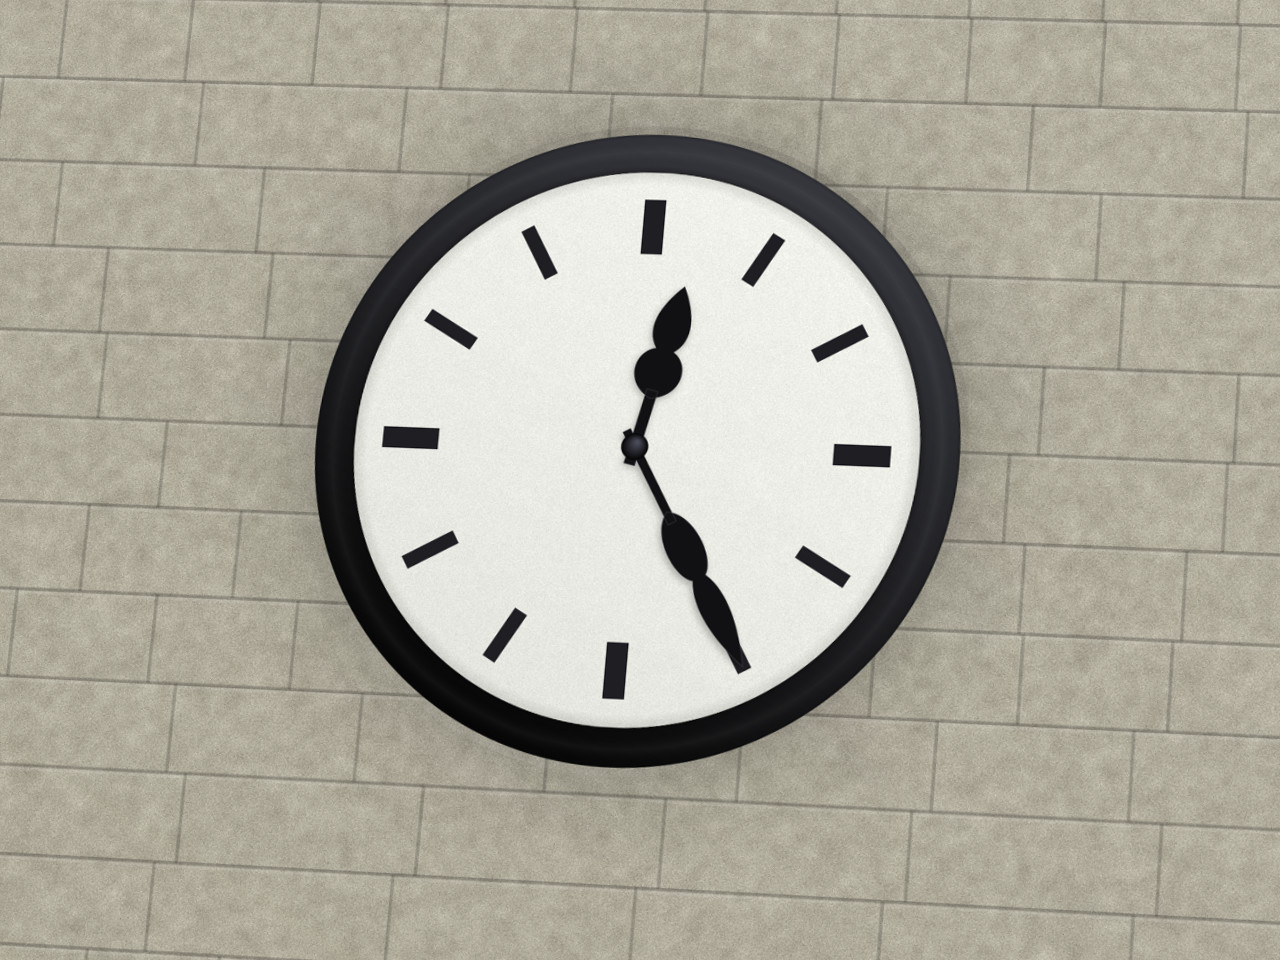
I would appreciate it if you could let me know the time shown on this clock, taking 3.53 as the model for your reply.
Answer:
12.25
